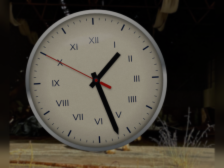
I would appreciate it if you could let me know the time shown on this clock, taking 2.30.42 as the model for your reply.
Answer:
1.26.50
